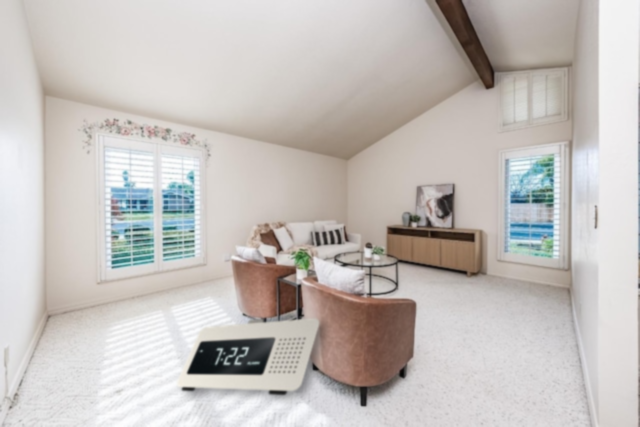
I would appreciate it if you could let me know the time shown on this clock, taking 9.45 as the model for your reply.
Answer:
7.22
